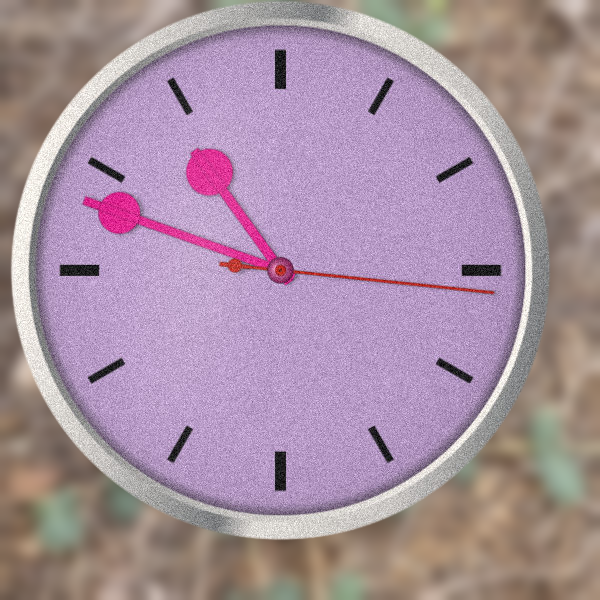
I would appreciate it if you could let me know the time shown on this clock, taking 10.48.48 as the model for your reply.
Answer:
10.48.16
